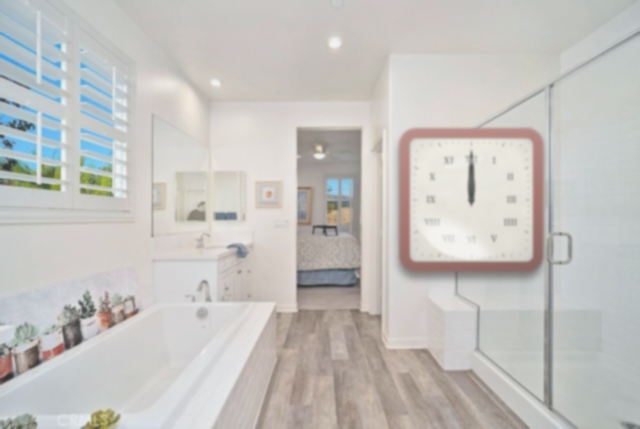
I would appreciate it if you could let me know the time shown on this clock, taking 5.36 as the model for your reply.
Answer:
12.00
